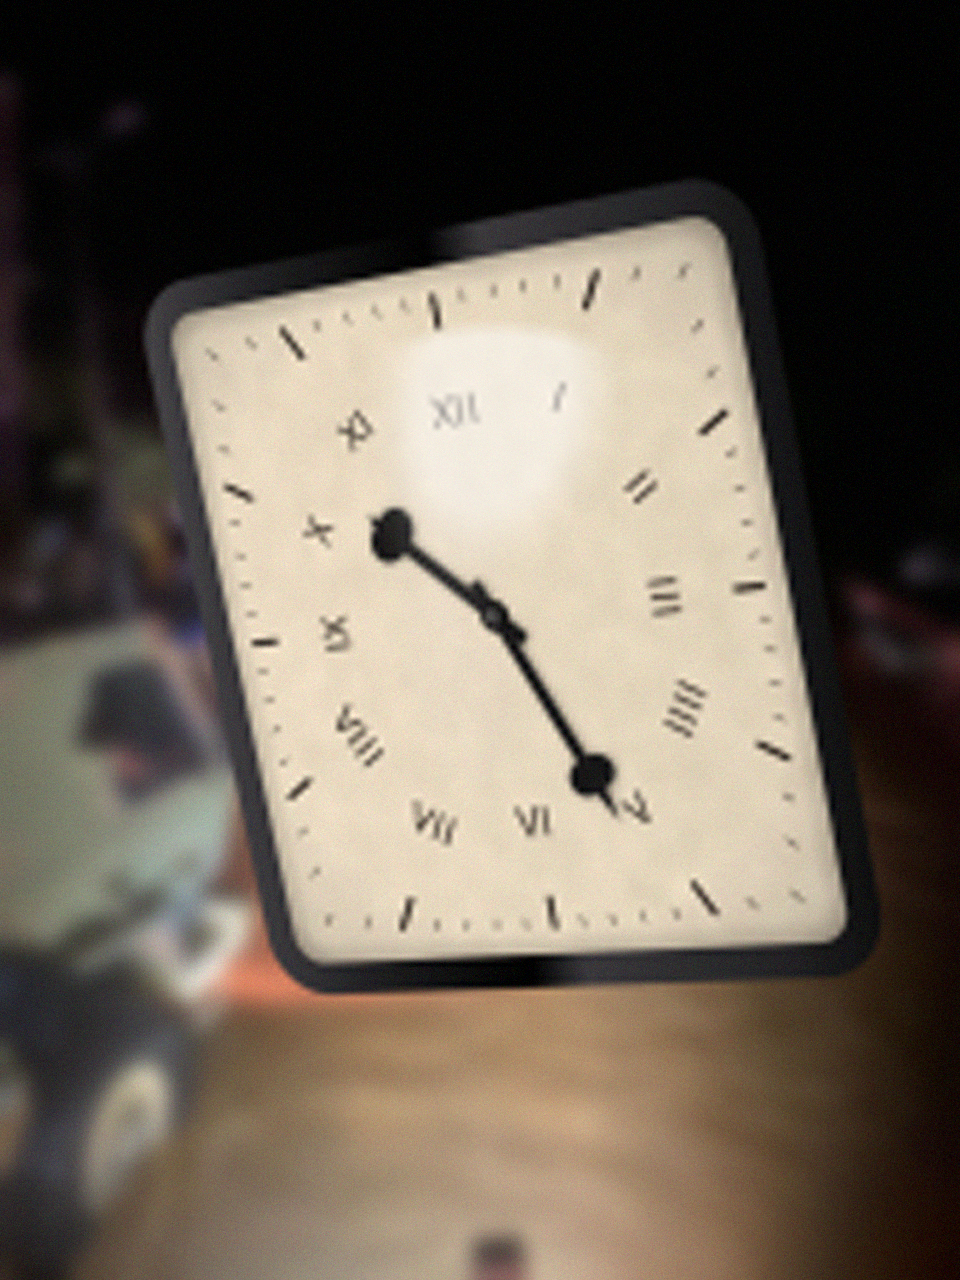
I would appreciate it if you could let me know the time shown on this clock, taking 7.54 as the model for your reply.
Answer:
10.26
